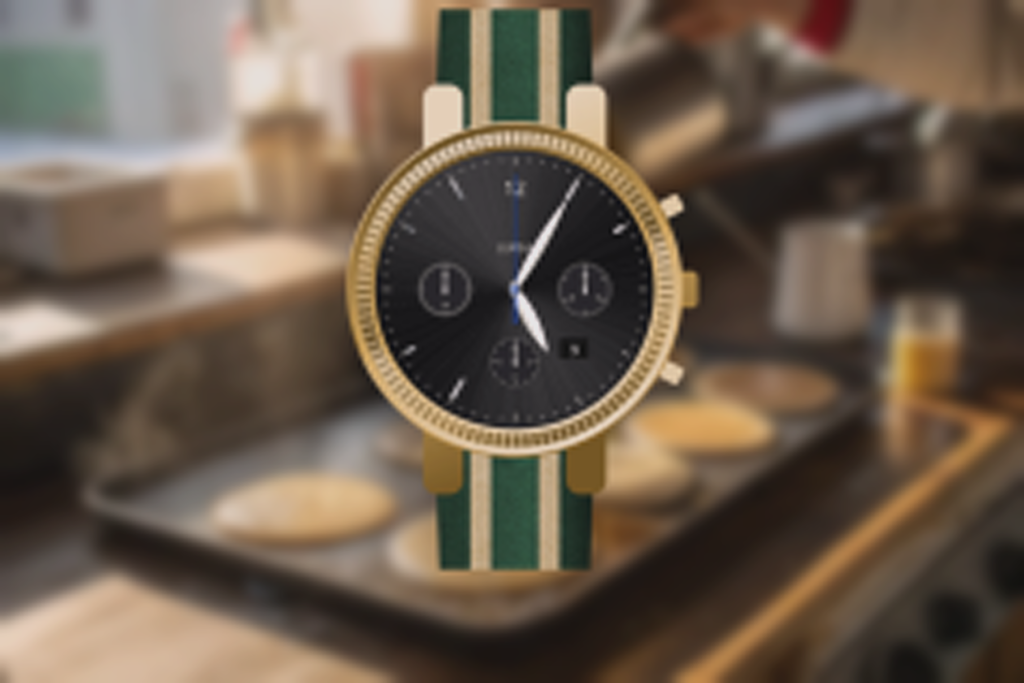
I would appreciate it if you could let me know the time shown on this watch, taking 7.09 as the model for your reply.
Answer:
5.05
